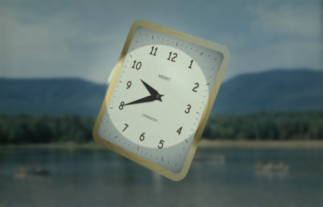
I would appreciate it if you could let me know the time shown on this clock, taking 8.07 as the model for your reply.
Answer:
9.40
